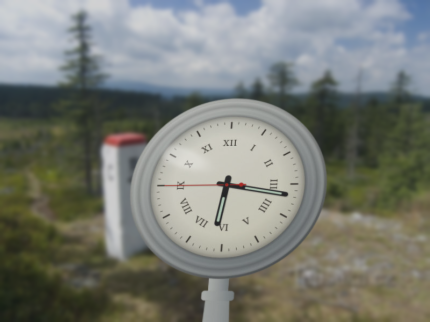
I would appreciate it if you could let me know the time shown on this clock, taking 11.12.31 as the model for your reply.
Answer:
6.16.45
